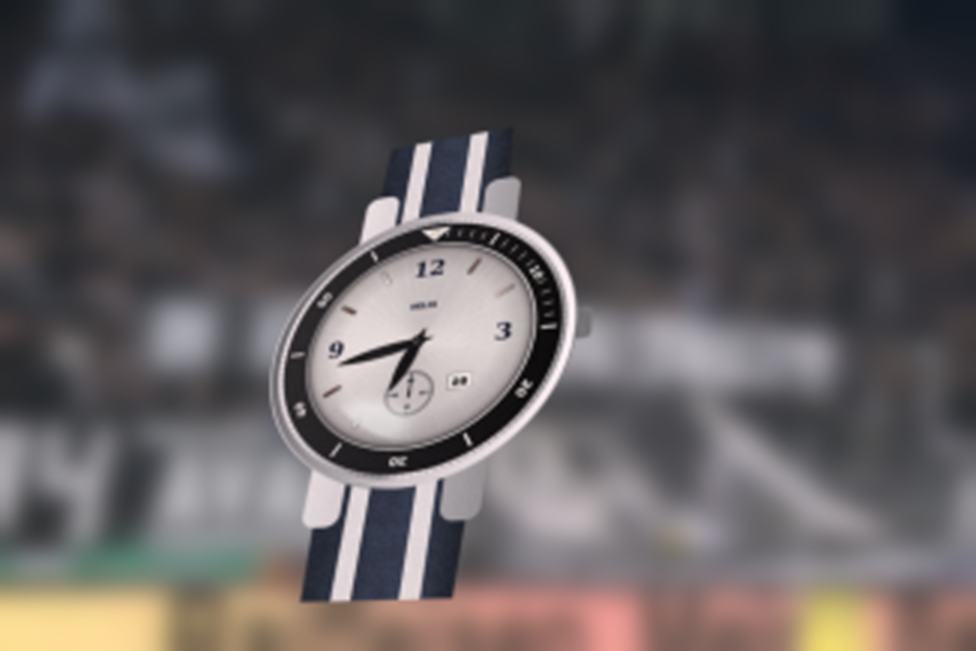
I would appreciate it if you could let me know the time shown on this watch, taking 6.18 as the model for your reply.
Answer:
6.43
